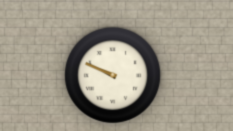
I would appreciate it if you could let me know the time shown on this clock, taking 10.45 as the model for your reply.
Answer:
9.49
